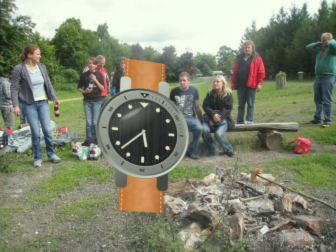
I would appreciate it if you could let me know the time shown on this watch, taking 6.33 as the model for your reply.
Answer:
5.38
